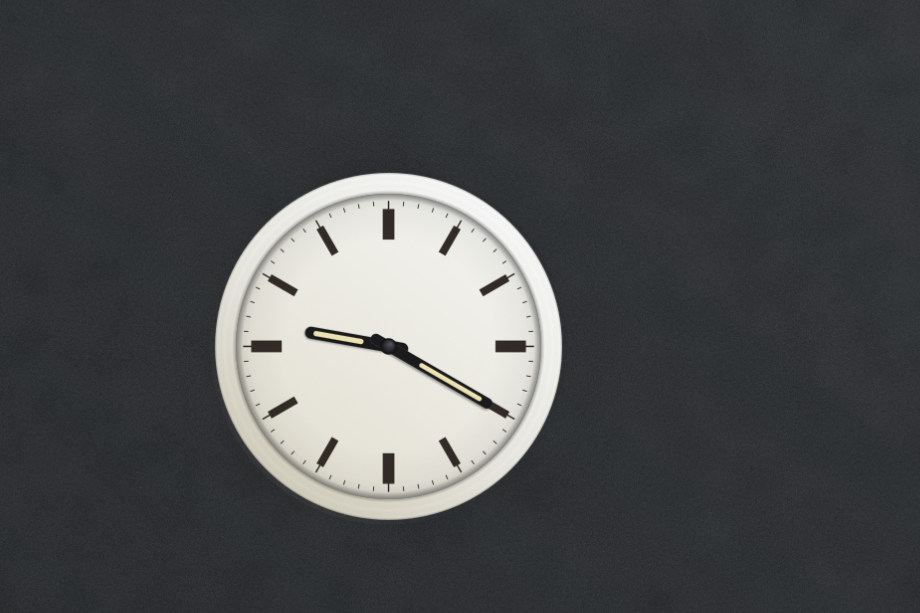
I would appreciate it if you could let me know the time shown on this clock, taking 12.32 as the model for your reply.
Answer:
9.20
